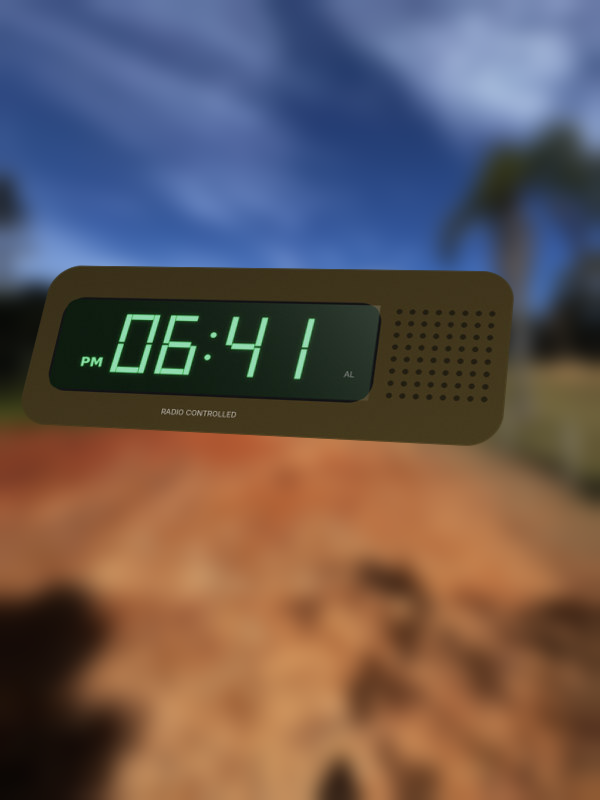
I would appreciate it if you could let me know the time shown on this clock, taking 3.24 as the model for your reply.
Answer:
6.41
